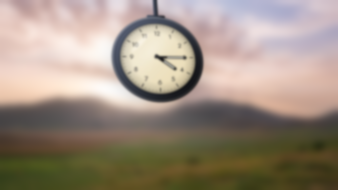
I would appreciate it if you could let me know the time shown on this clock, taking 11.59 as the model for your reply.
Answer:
4.15
